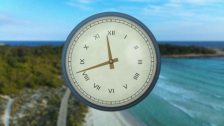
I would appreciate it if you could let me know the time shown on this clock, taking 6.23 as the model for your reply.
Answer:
11.42
